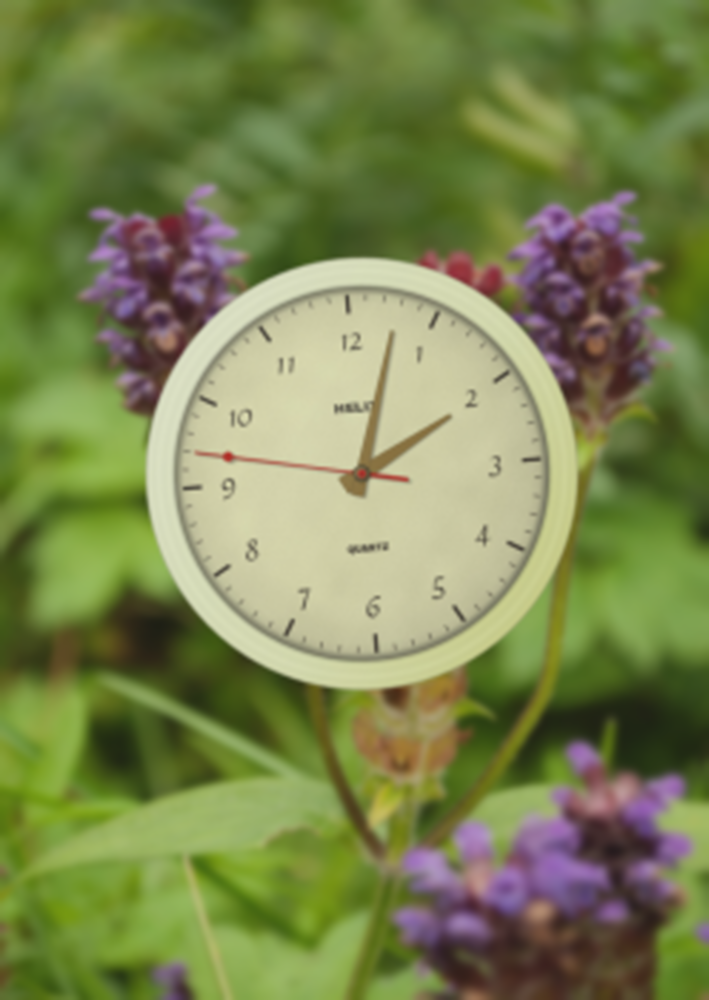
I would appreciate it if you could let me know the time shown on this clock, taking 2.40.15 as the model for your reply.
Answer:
2.02.47
